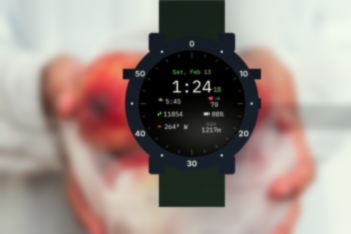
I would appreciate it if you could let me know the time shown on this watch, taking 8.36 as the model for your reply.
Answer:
1.24
